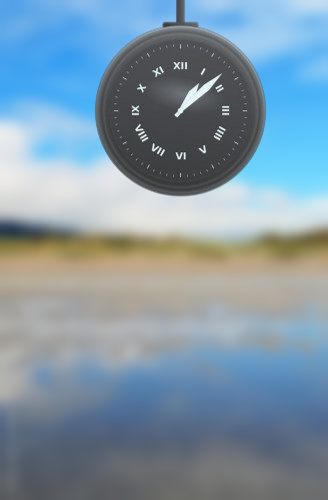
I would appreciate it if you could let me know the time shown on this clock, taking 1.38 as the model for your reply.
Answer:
1.08
